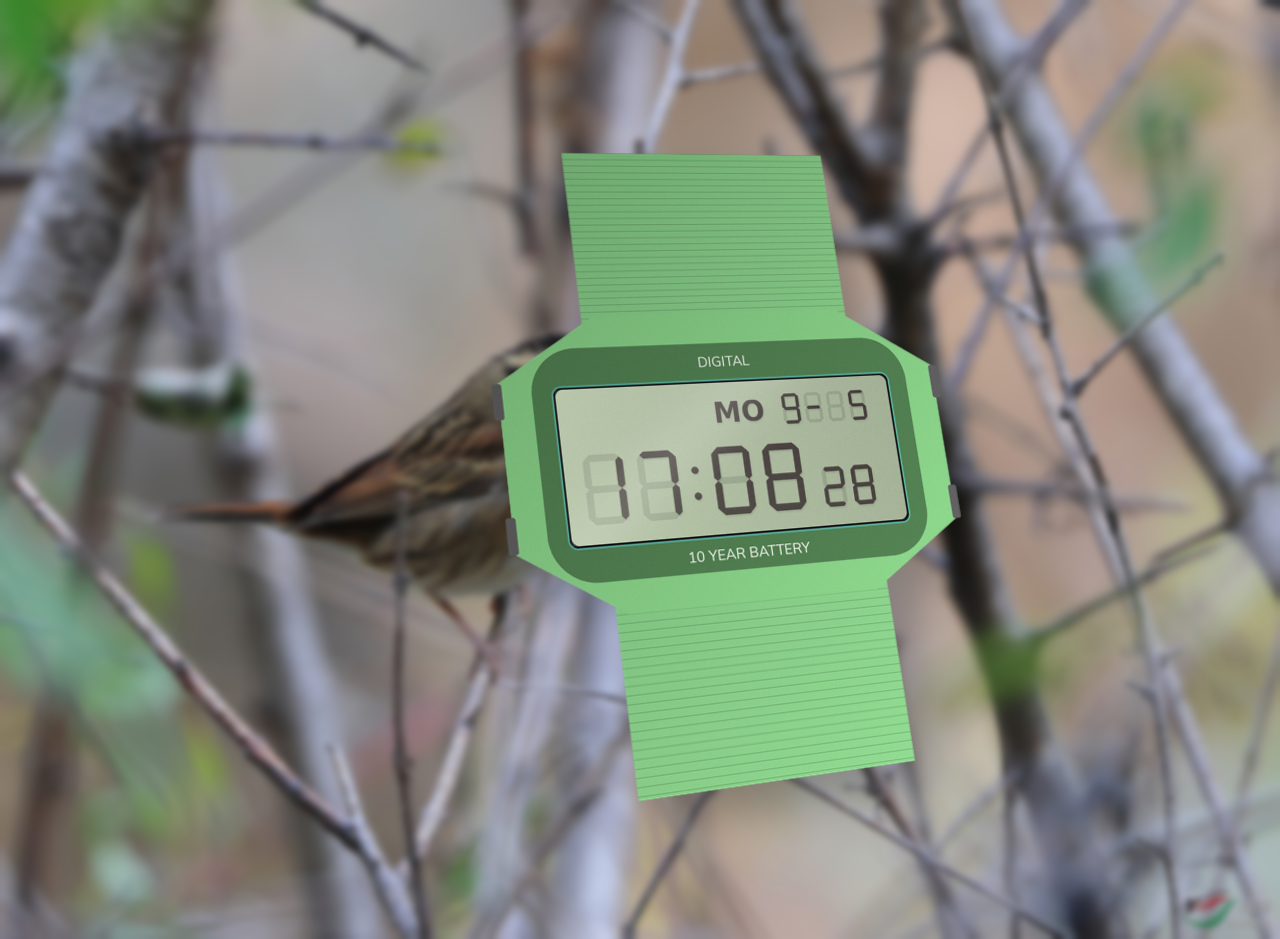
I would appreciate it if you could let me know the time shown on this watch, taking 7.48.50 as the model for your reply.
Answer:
17.08.28
